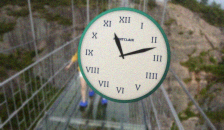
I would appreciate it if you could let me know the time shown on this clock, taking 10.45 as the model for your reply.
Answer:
11.12
